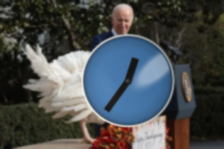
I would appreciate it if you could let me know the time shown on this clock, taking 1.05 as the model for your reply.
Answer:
12.36
